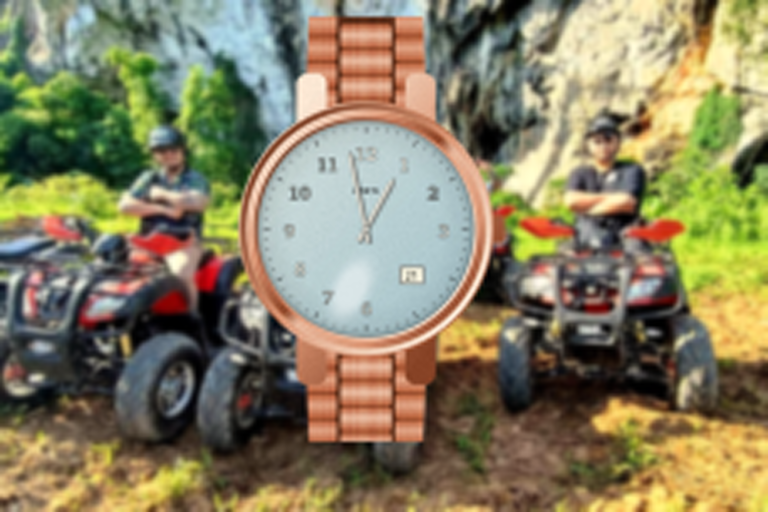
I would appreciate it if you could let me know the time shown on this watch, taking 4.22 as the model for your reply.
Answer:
12.58
